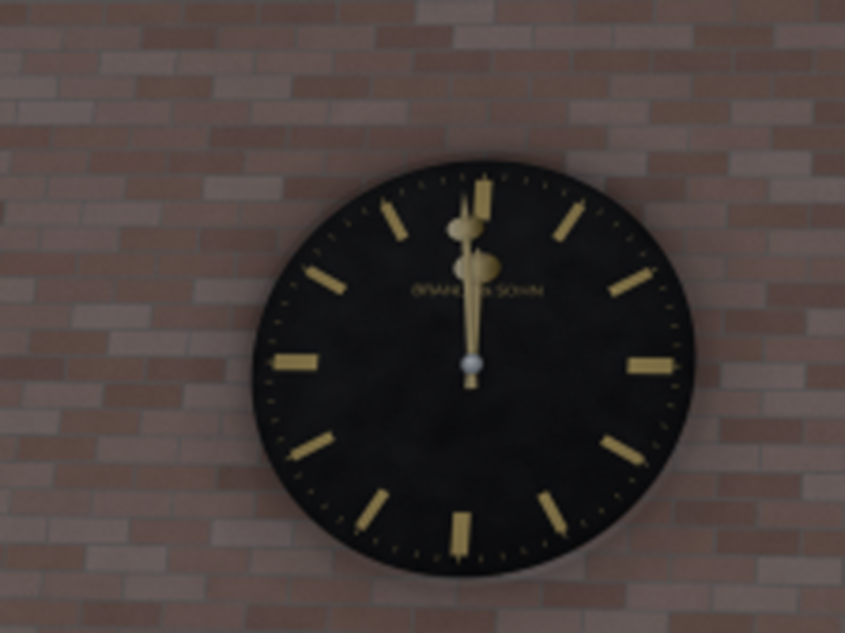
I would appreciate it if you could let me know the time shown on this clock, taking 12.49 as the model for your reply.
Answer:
11.59
